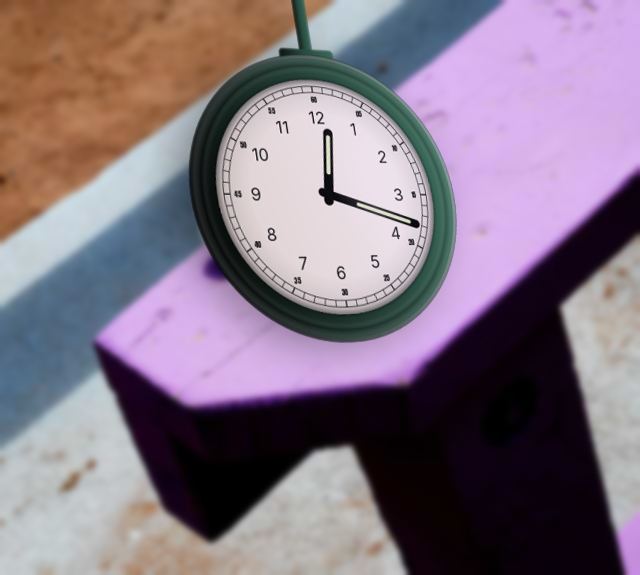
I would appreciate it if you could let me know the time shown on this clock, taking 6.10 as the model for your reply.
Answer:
12.18
